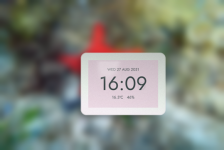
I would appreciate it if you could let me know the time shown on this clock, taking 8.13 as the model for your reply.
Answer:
16.09
